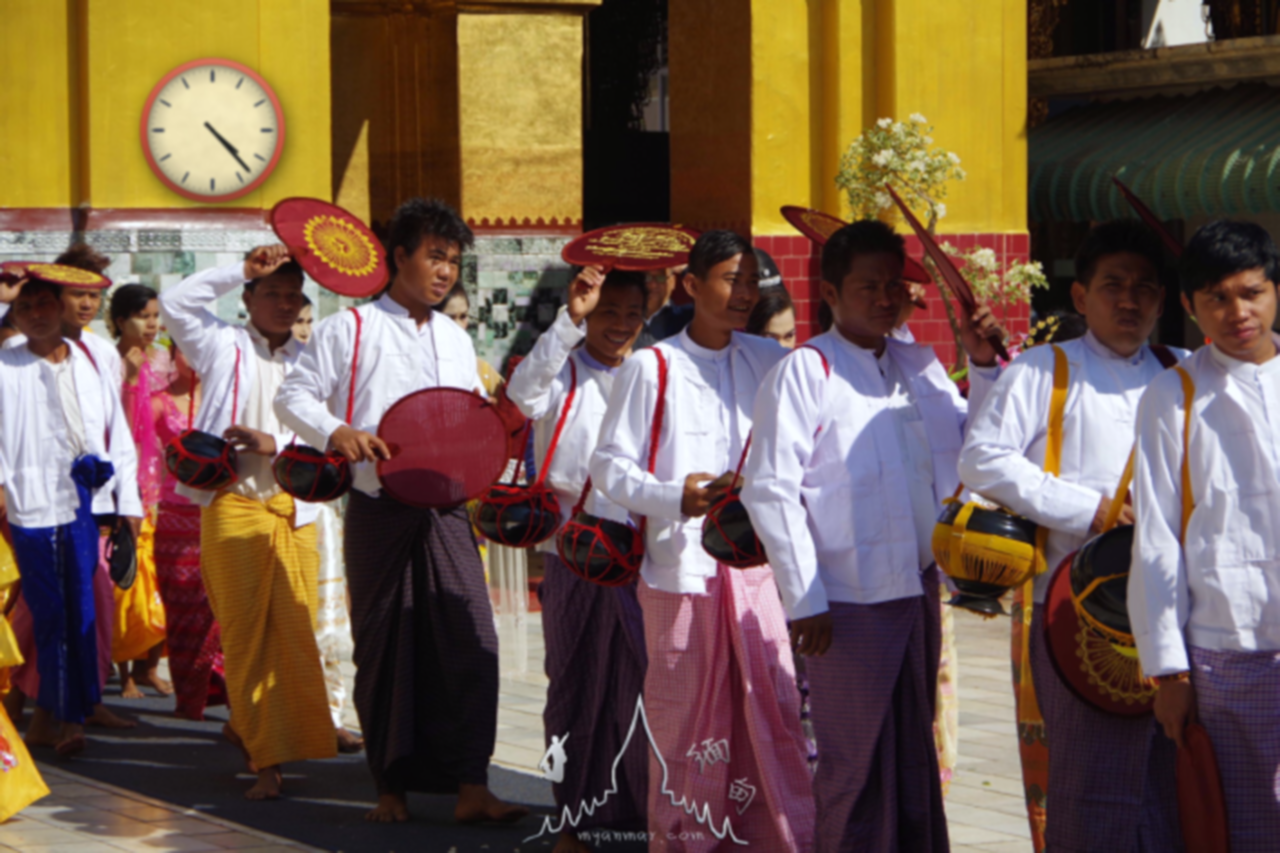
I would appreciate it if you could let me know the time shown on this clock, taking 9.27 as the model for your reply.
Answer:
4.23
